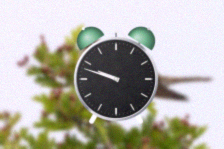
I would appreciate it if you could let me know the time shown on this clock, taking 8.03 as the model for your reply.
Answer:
9.48
